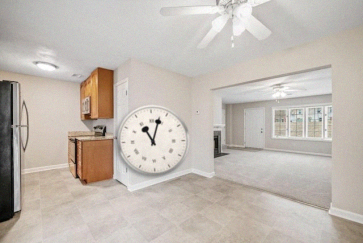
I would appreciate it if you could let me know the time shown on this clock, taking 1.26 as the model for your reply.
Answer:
11.03
